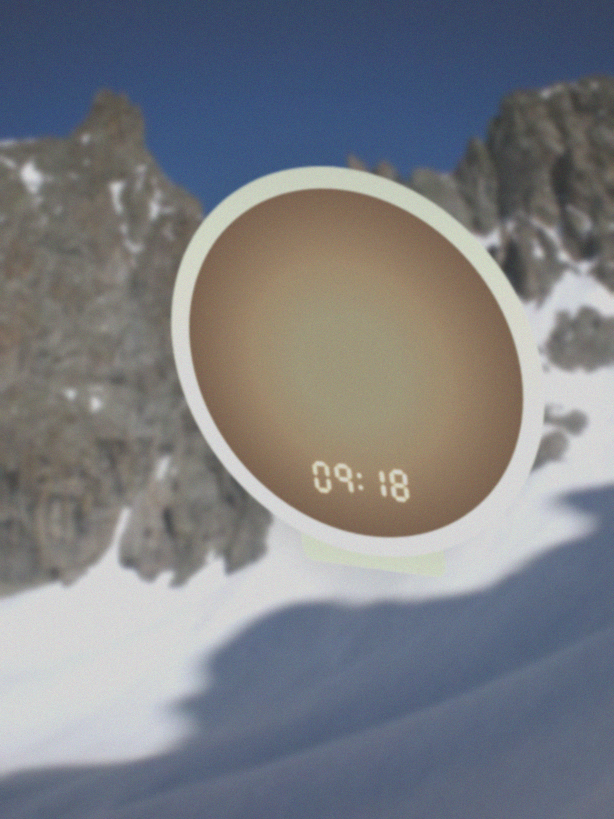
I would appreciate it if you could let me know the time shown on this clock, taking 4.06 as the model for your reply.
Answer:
9.18
